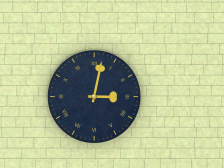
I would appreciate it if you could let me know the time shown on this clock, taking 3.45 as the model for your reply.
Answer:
3.02
